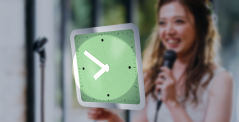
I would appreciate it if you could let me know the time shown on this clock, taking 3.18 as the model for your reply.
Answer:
7.51
